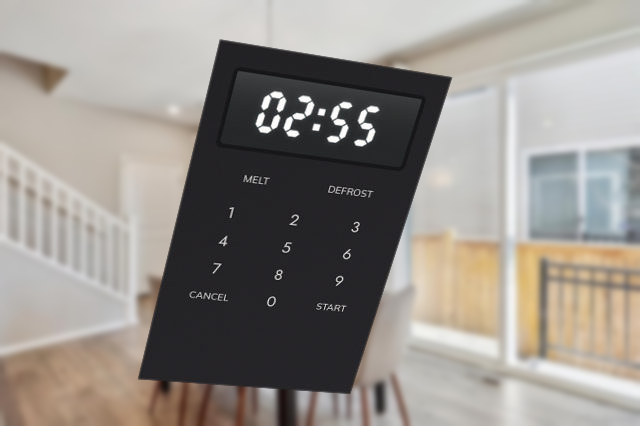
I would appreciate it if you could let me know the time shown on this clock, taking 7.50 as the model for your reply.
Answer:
2.55
